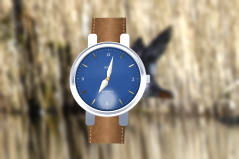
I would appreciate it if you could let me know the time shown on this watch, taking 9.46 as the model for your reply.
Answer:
7.02
